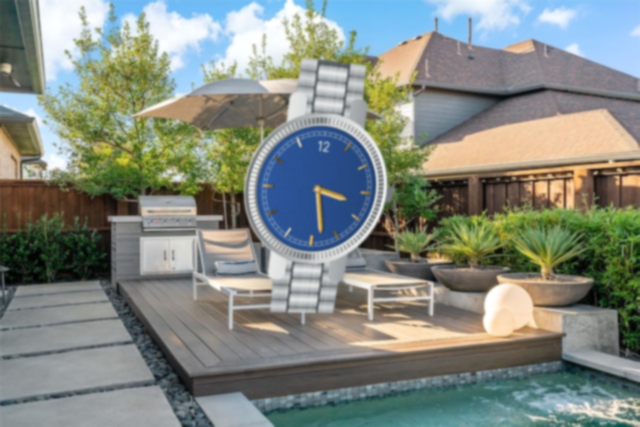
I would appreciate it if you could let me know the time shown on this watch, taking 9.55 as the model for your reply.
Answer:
3.28
